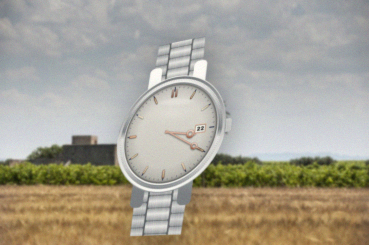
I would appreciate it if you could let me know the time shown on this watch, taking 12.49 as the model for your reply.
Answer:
3.20
